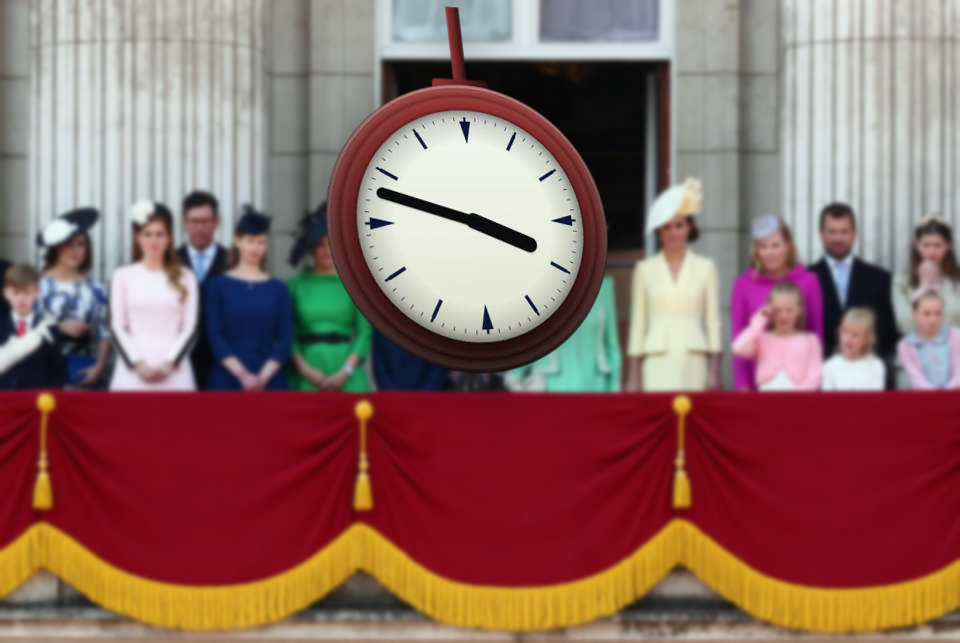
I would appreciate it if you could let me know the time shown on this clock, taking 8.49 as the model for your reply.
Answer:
3.48
